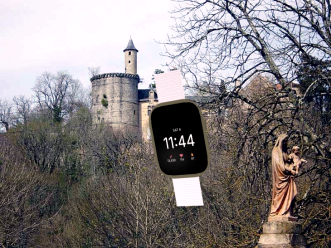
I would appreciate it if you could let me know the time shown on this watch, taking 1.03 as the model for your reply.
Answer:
11.44
